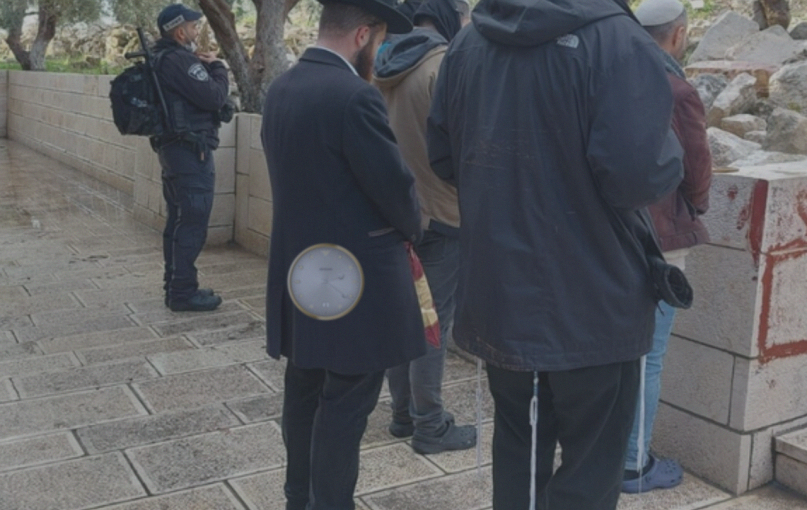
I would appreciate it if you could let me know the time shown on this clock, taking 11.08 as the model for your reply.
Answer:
2.21
